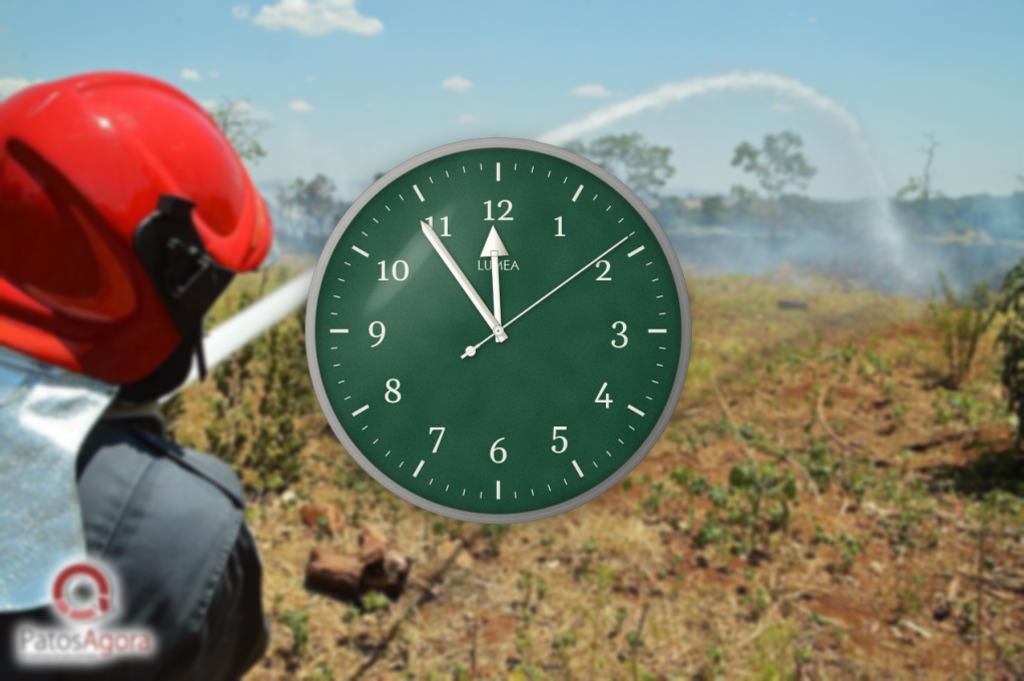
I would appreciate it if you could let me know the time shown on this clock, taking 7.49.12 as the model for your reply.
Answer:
11.54.09
